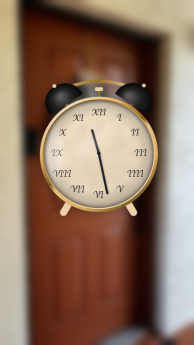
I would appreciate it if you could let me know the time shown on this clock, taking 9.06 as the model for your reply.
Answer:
11.28
